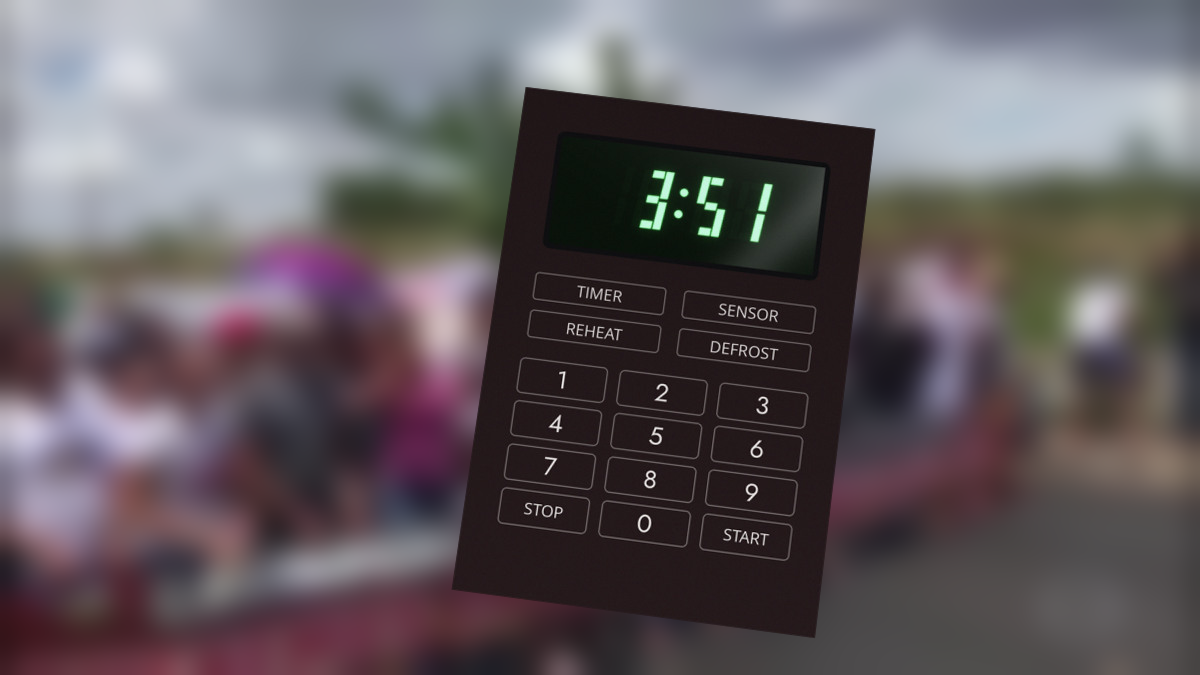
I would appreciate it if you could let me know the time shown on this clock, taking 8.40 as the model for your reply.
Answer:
3.51
